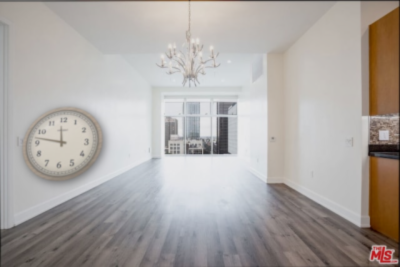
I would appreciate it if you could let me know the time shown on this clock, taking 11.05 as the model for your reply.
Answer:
11.47
